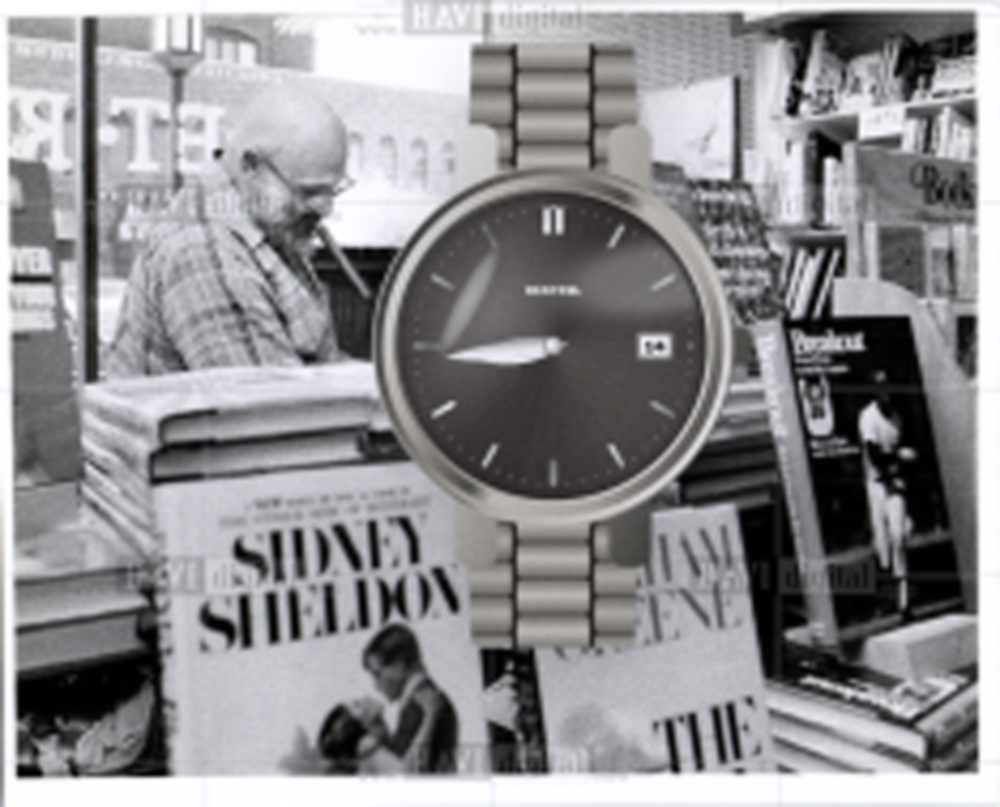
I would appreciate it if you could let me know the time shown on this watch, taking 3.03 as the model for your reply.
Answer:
8.44
